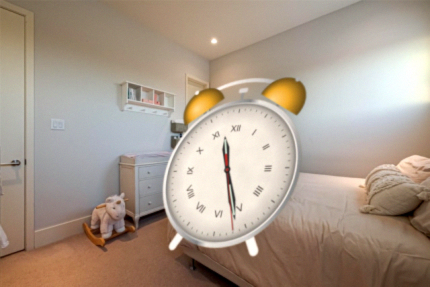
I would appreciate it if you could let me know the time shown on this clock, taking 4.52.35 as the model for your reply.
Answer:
11.26.27
